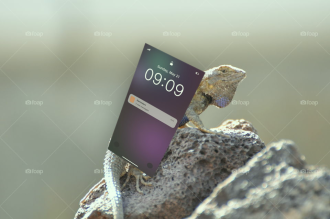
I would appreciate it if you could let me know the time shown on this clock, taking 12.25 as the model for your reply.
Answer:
9.09
